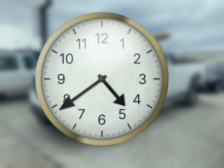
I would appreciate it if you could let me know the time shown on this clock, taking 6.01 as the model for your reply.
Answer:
4.39
